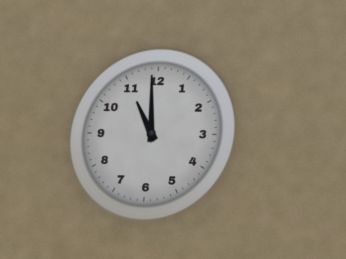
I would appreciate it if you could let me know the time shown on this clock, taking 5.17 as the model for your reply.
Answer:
10.59
